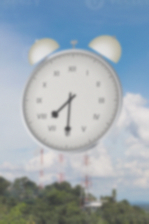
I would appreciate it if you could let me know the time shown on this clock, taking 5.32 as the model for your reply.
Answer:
7.30
